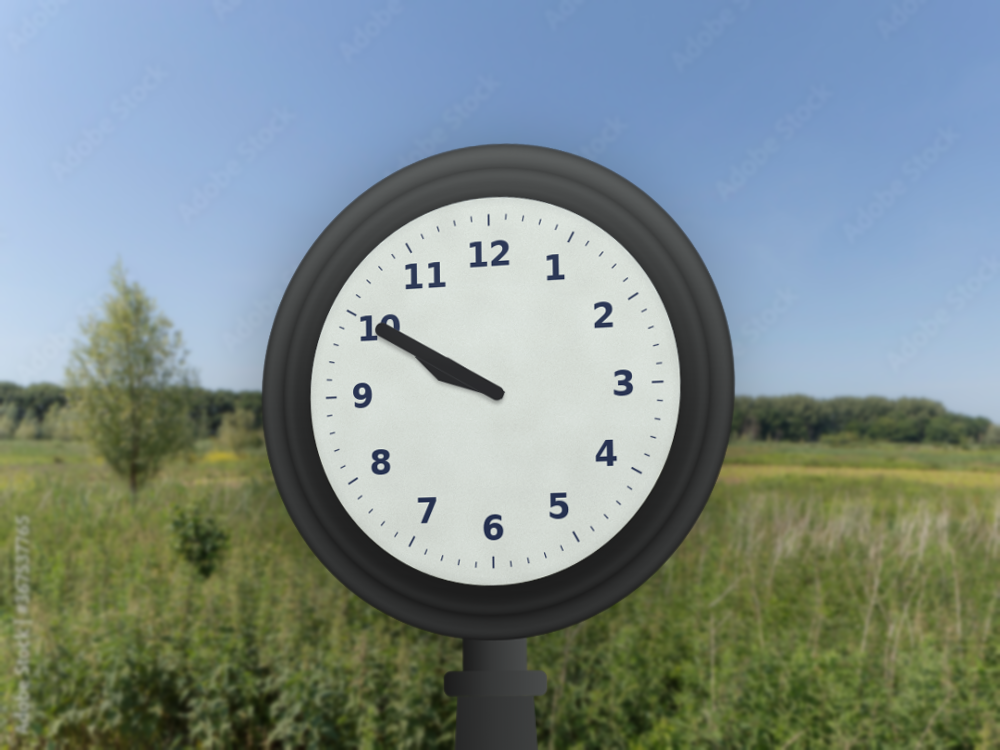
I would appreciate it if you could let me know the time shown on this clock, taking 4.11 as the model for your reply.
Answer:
9.50
